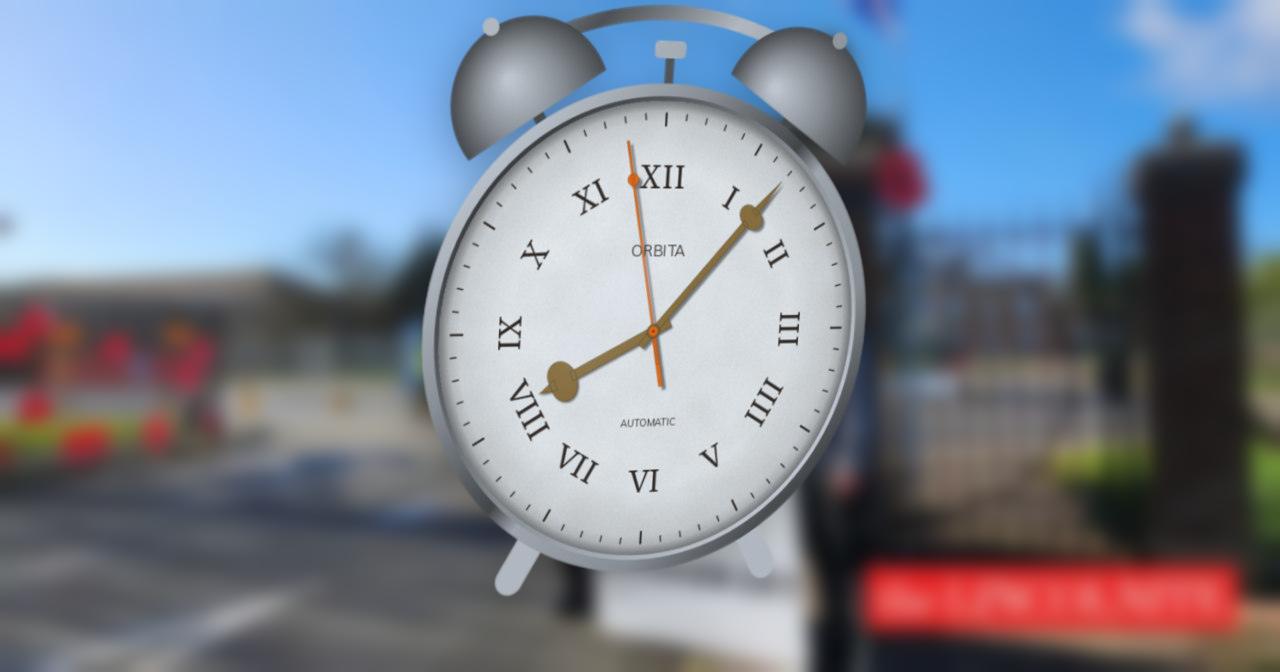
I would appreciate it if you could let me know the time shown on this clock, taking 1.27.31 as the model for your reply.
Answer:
8.06.58
